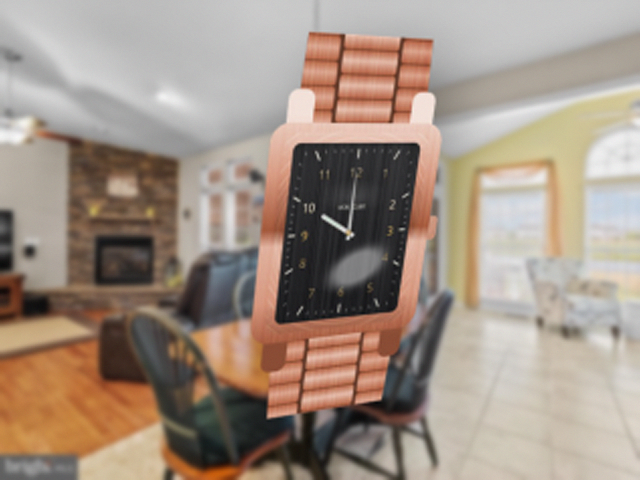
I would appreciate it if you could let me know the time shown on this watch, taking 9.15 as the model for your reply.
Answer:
10.00
